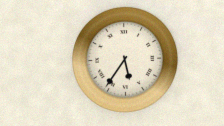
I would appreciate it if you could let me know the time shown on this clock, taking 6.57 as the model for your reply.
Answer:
5.36
